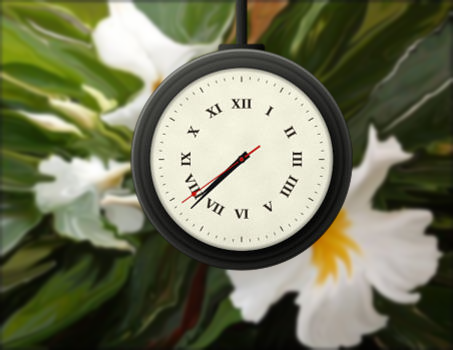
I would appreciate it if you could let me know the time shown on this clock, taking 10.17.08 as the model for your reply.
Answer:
7.37.39
